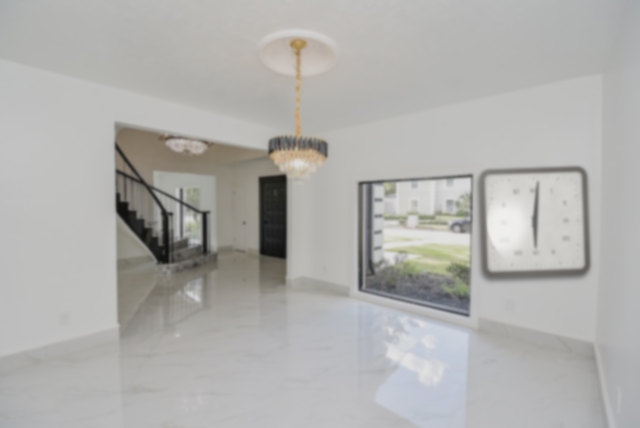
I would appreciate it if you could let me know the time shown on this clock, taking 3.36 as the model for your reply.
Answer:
6.01
